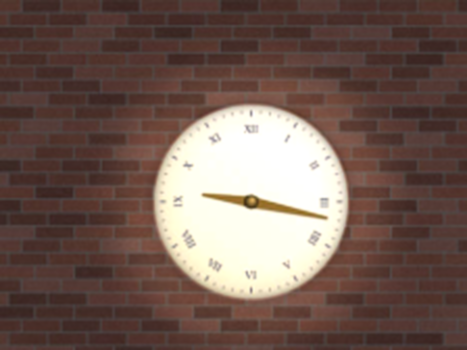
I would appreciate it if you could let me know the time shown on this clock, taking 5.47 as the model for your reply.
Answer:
9.17
